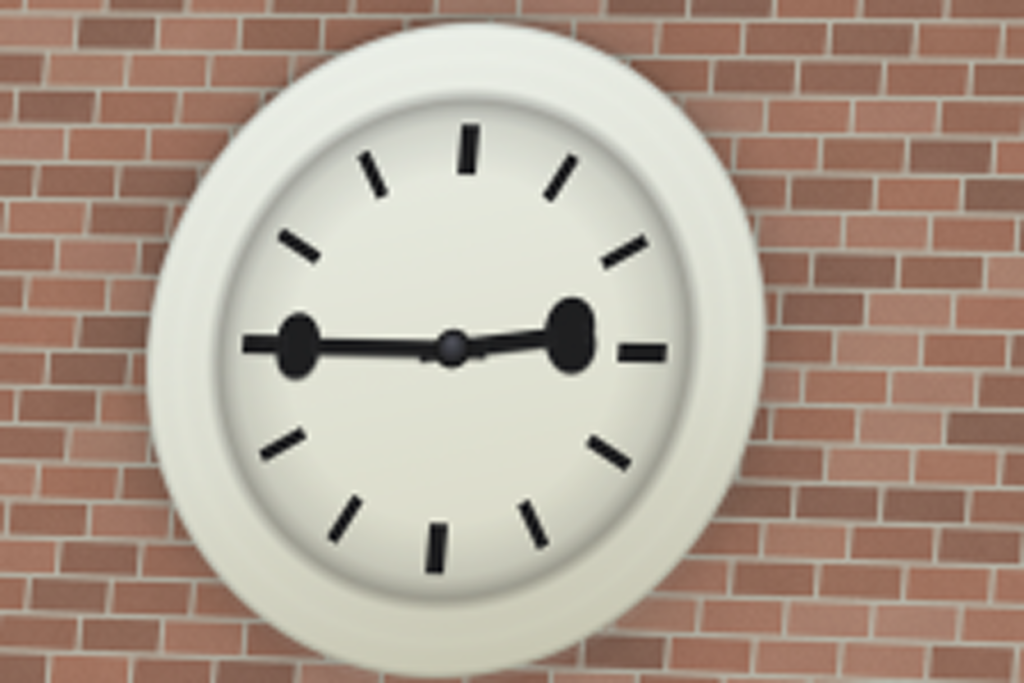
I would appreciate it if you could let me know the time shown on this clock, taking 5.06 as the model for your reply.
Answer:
2.45
